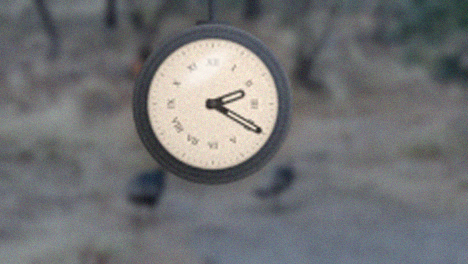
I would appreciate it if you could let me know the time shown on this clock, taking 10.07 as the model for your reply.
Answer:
2.20
